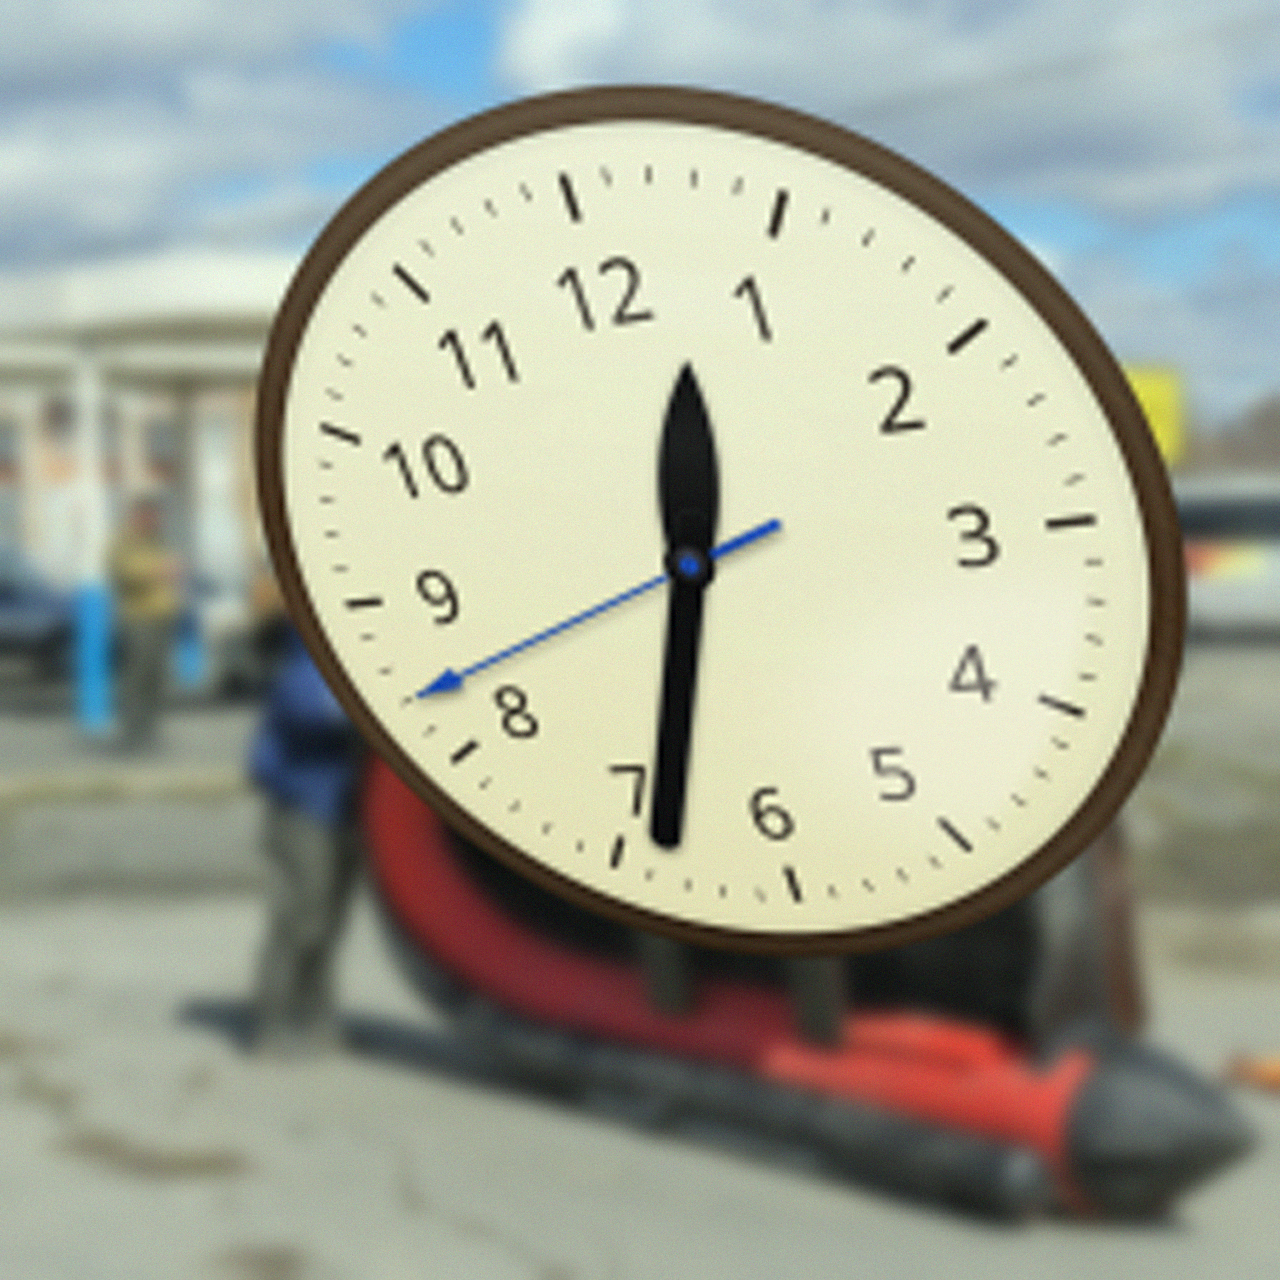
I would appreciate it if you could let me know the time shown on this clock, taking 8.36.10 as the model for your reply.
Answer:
12.33.42
